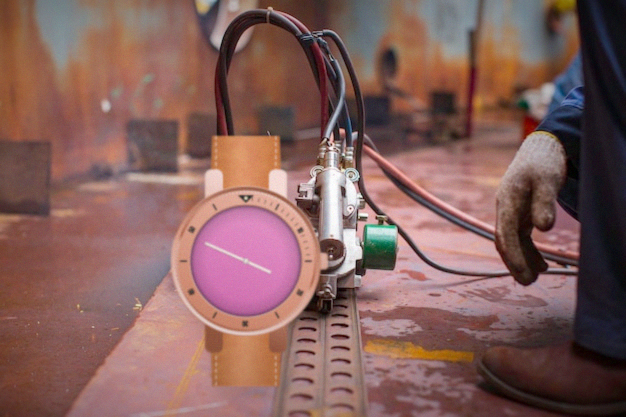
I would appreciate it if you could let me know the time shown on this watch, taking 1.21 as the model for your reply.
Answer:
3.49
